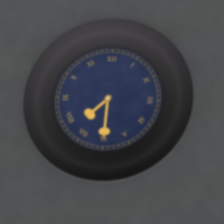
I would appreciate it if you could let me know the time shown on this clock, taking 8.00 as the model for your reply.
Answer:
7.30
